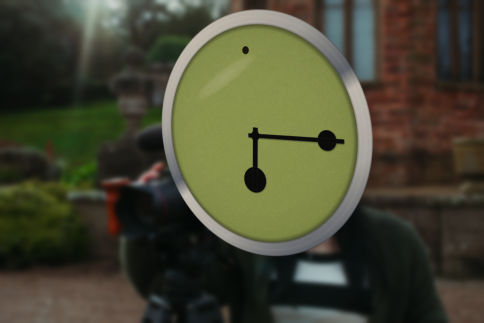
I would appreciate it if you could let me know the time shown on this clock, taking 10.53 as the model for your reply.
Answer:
6.16
